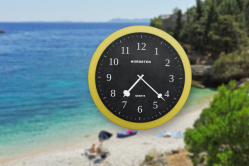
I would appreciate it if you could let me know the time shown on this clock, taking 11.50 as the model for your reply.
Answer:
7.22
